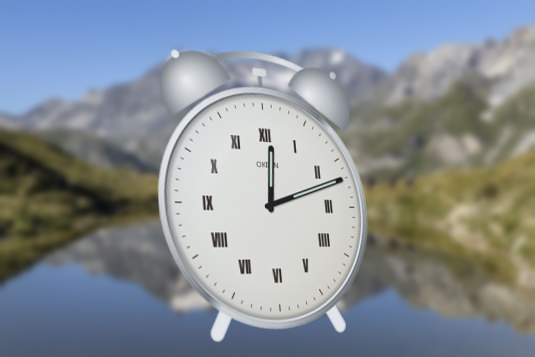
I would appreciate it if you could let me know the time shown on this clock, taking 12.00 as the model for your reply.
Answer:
12.12
